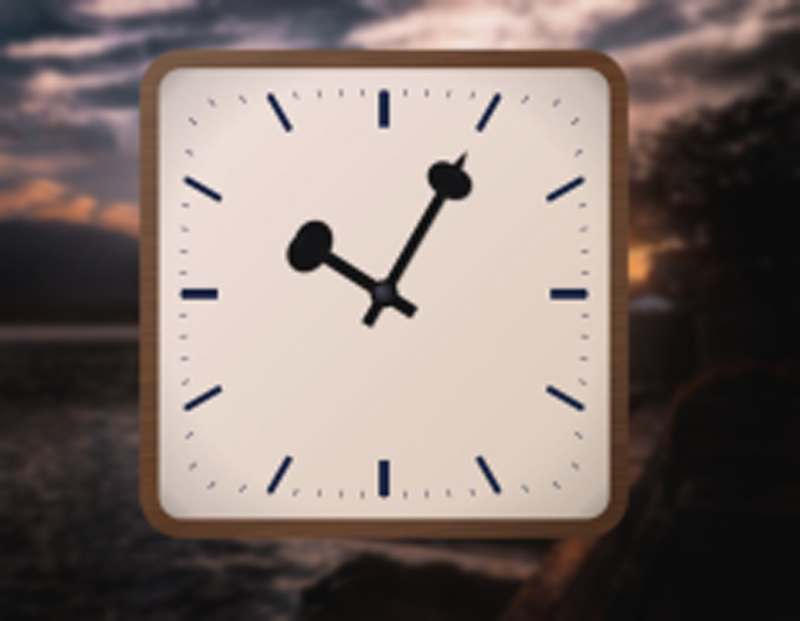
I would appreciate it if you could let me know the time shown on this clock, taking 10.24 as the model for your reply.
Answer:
10.05
